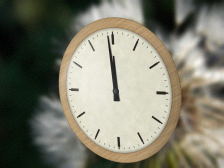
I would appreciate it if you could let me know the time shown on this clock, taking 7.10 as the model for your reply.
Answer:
11.59
